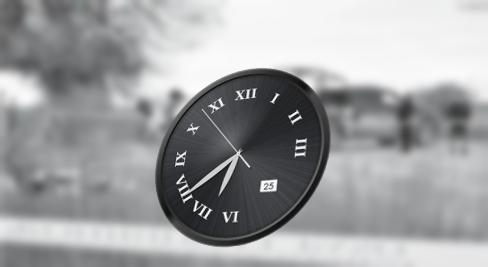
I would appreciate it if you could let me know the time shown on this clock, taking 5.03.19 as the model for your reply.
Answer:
6.38.53
